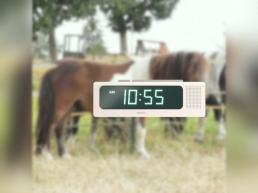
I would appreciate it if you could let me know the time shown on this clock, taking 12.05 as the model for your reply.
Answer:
10.55
